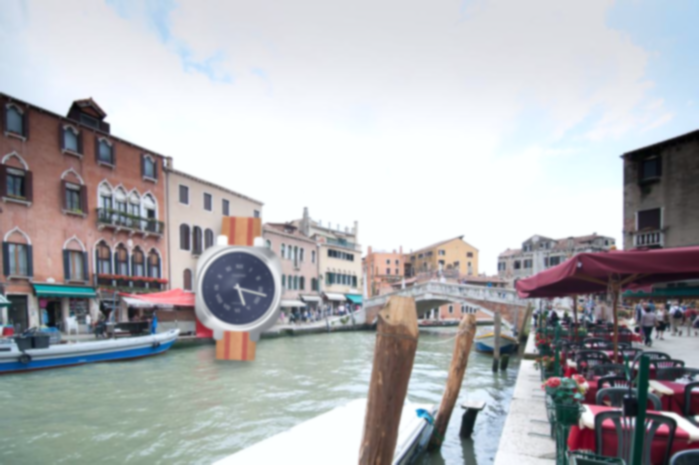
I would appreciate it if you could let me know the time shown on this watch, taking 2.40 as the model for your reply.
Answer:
5.17
